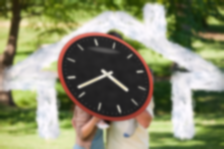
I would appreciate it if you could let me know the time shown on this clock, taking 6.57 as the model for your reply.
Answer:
4.42
